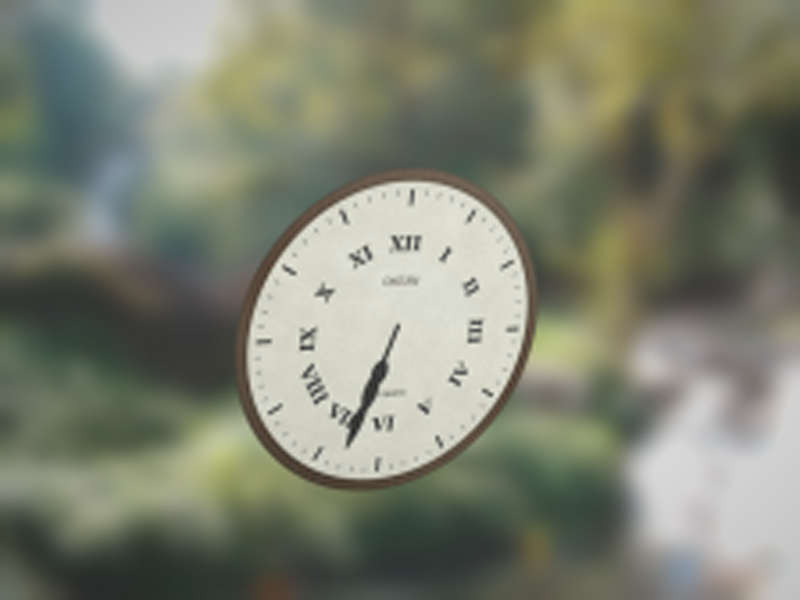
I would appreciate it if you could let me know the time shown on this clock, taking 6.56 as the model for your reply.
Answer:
6.33
